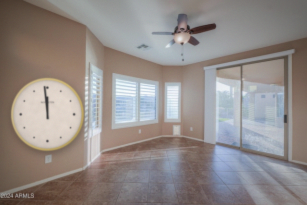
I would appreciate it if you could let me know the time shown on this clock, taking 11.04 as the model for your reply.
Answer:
11.59
